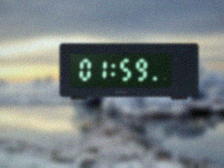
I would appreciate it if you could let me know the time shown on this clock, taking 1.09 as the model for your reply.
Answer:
1.59
